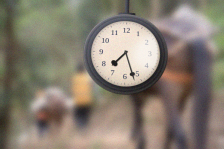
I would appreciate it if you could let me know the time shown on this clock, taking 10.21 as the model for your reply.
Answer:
7.27
